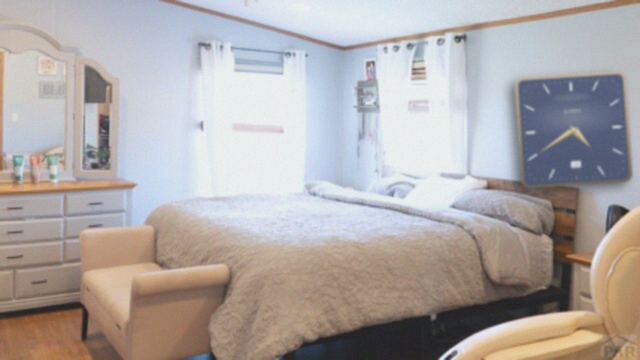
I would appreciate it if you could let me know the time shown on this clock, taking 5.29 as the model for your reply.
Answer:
4.40
